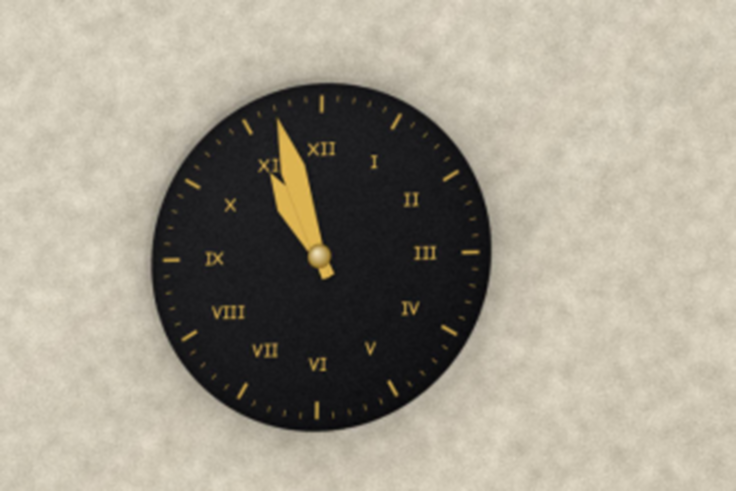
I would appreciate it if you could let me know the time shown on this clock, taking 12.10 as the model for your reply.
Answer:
10.57
